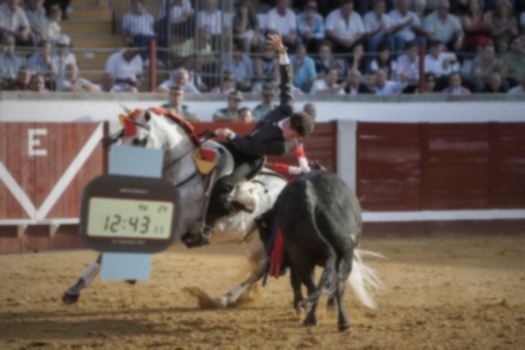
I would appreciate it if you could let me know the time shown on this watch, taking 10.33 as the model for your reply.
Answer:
12.43
